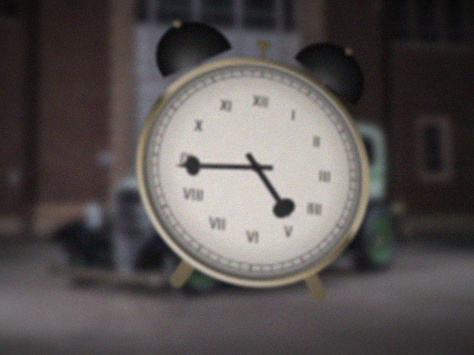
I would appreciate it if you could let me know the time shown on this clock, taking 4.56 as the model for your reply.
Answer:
4.44
